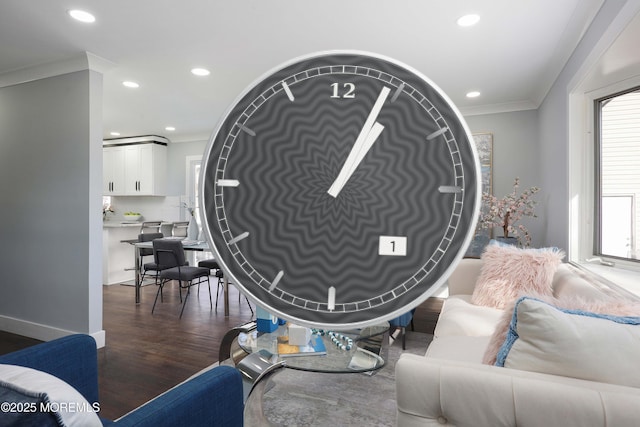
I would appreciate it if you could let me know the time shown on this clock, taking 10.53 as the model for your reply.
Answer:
1.04
